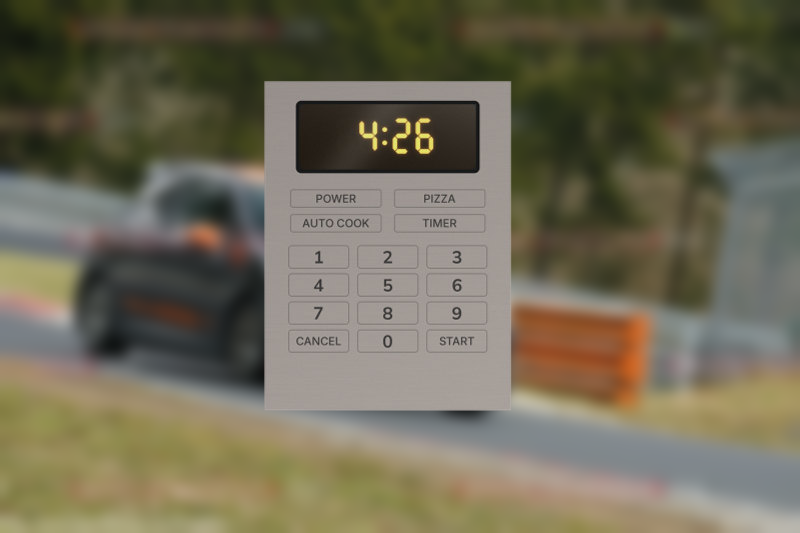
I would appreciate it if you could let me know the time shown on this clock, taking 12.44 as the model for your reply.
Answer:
4.26
